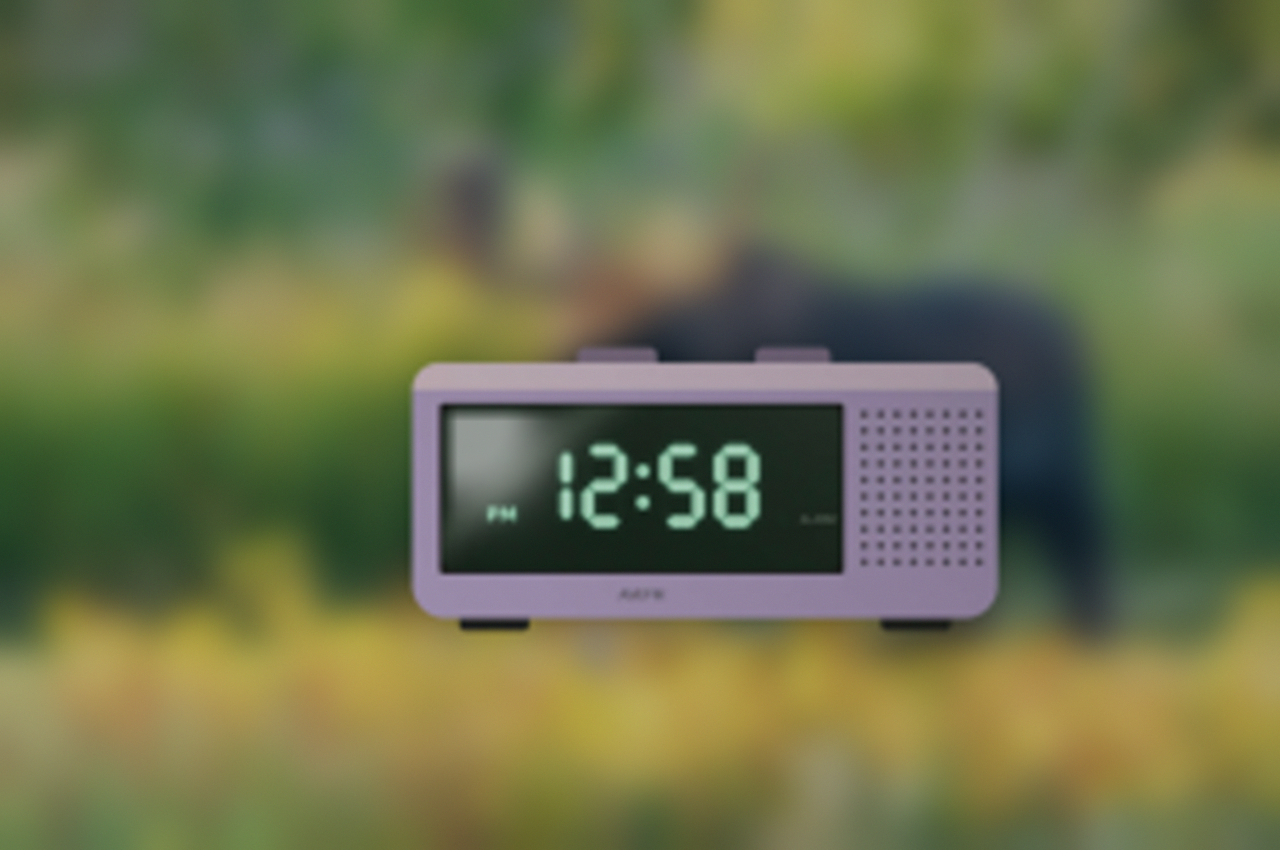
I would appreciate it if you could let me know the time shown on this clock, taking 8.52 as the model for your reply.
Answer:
12.58
